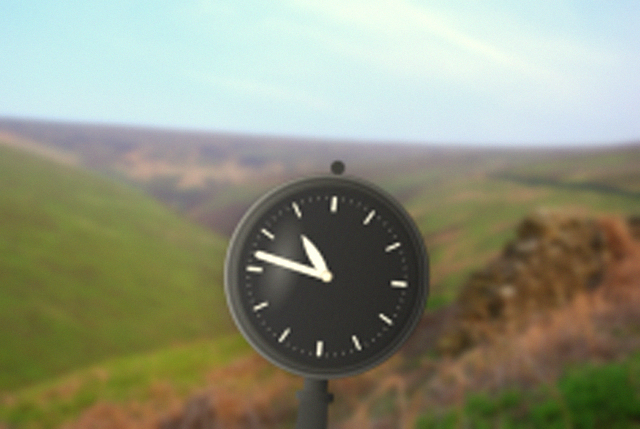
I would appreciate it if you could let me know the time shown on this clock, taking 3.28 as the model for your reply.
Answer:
10.47
